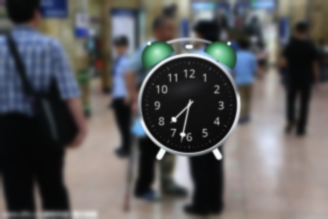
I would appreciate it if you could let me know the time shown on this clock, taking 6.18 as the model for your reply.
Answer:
7.32
